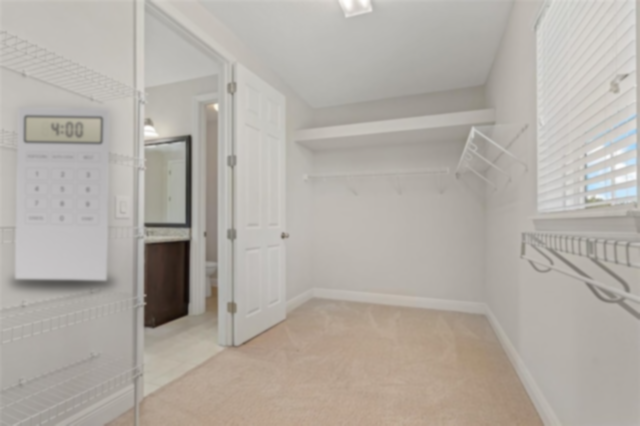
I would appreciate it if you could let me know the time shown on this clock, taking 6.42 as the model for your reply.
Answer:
4.00
